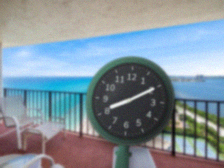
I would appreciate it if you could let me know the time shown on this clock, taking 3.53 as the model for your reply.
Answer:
8.10
